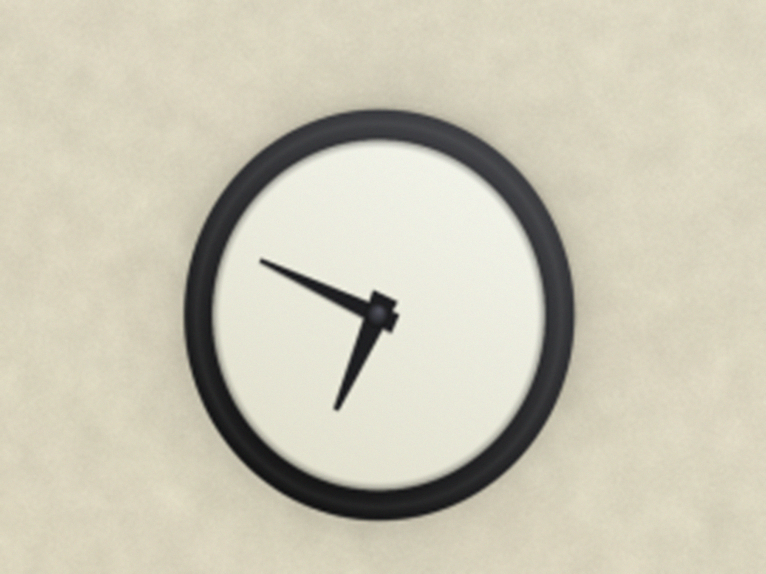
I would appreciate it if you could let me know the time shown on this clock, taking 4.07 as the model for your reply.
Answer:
6.49
